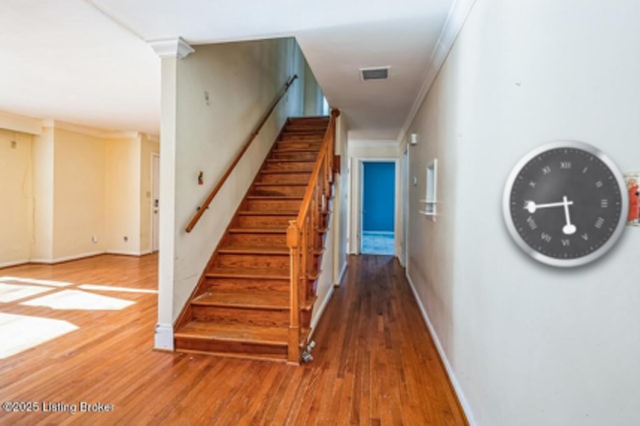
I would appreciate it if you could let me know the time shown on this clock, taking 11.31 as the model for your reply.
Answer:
5.44
